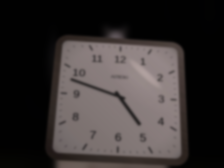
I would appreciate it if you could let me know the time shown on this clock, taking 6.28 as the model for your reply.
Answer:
4.48
